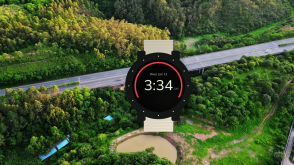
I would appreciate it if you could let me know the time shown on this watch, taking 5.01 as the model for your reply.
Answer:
3.34
